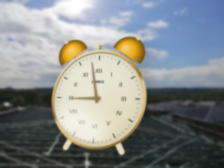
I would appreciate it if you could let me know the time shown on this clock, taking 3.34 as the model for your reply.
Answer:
8.58
